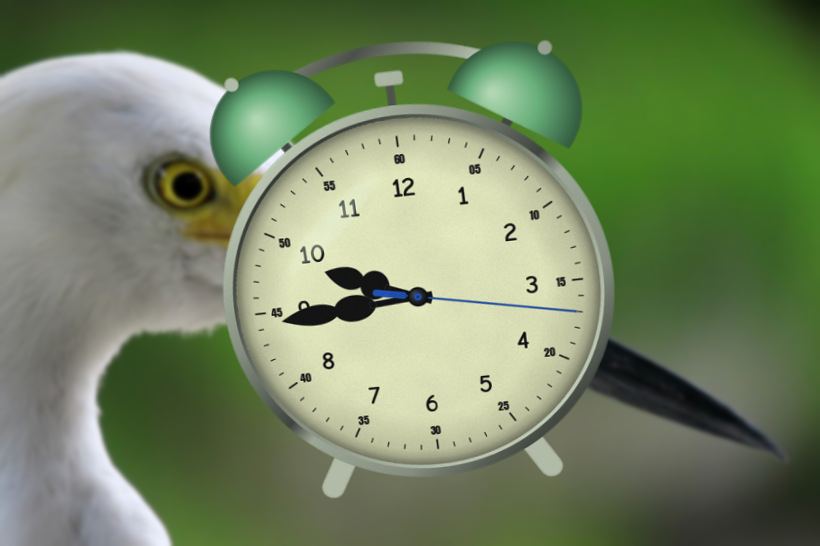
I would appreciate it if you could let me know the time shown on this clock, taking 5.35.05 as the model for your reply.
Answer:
9.44.17
